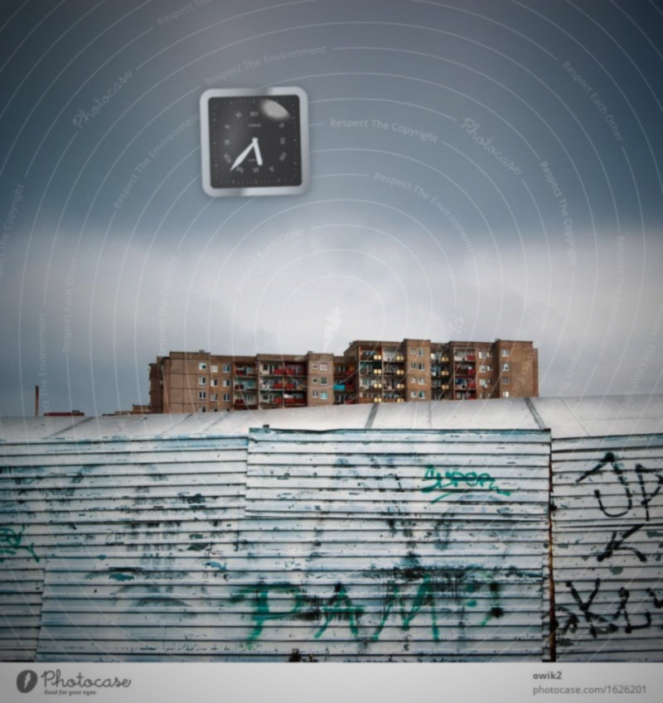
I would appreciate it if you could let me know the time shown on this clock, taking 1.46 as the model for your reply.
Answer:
5.37
